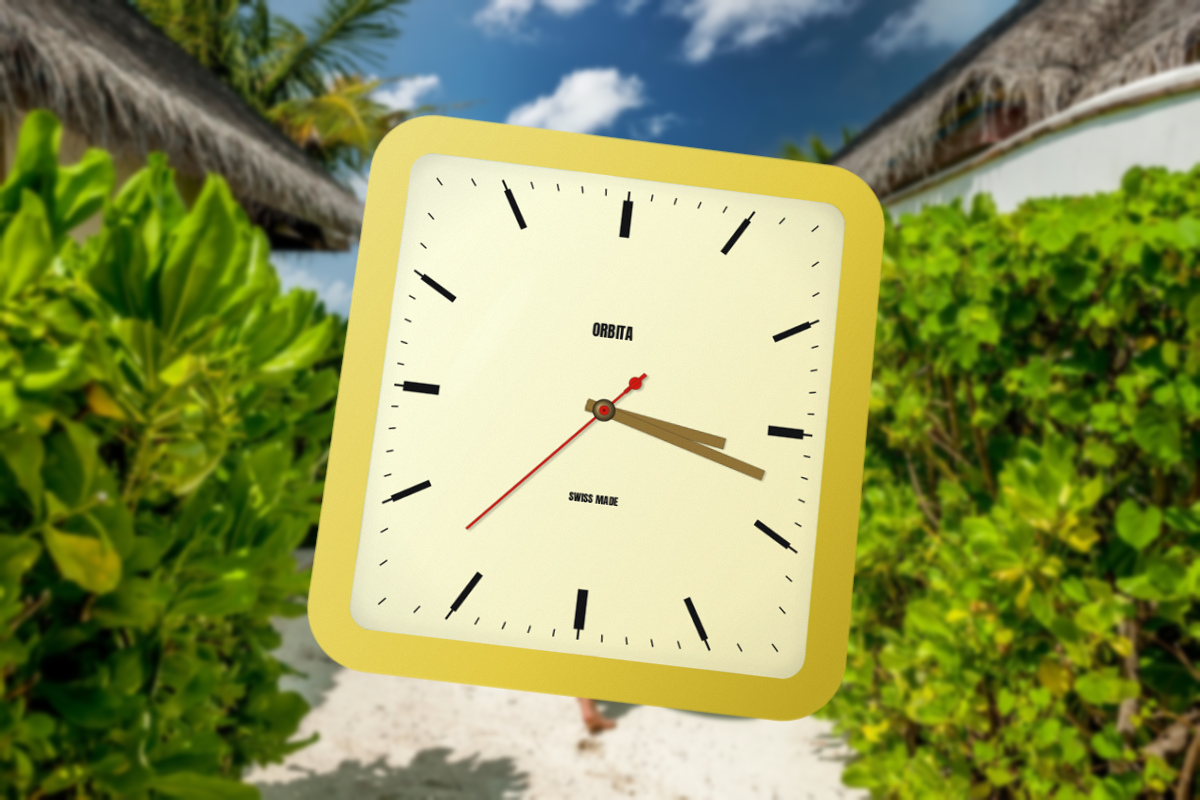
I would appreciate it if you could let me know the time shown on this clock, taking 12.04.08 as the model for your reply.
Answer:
3.17.37
